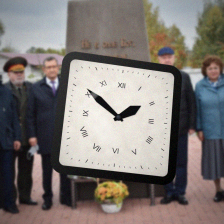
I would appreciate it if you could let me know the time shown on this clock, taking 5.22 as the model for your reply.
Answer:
1.51
